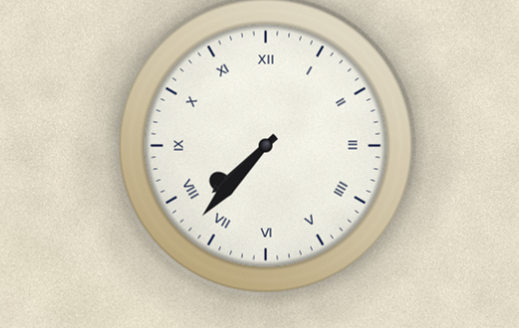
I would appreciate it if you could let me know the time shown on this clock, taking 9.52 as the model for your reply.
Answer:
7.37
